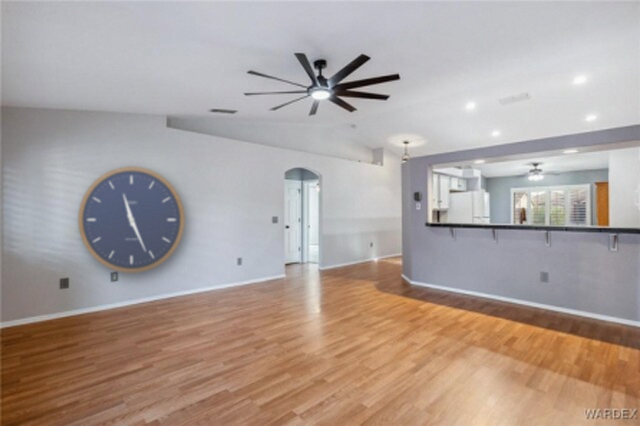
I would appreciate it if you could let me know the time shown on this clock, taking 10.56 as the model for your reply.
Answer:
11.26
